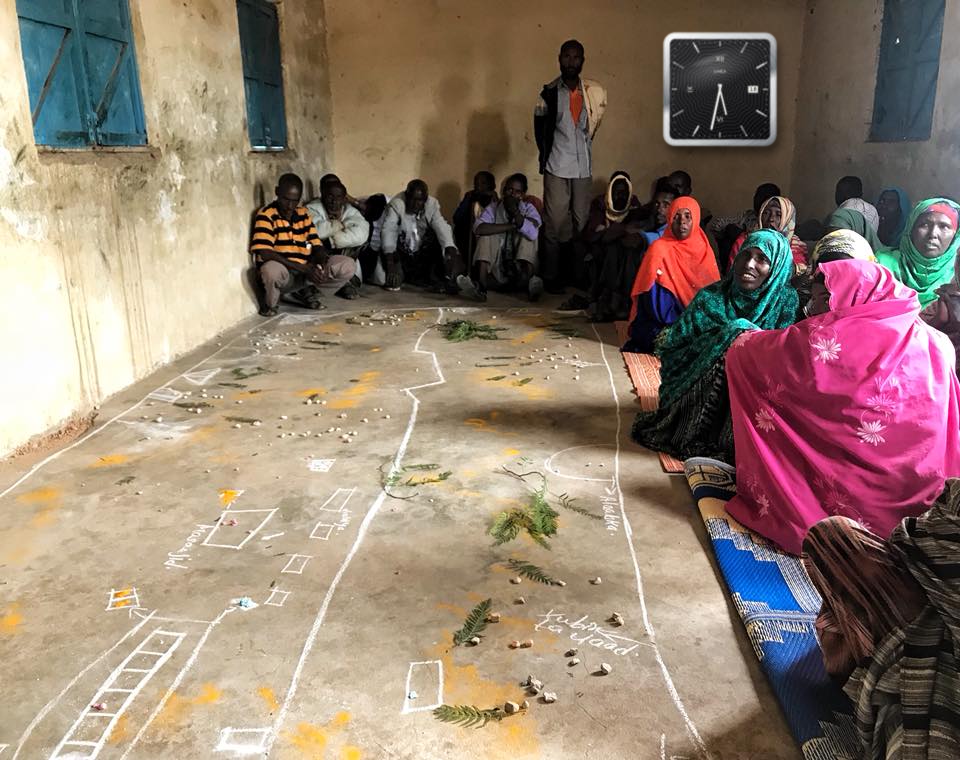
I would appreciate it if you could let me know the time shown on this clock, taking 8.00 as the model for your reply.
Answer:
5.32
